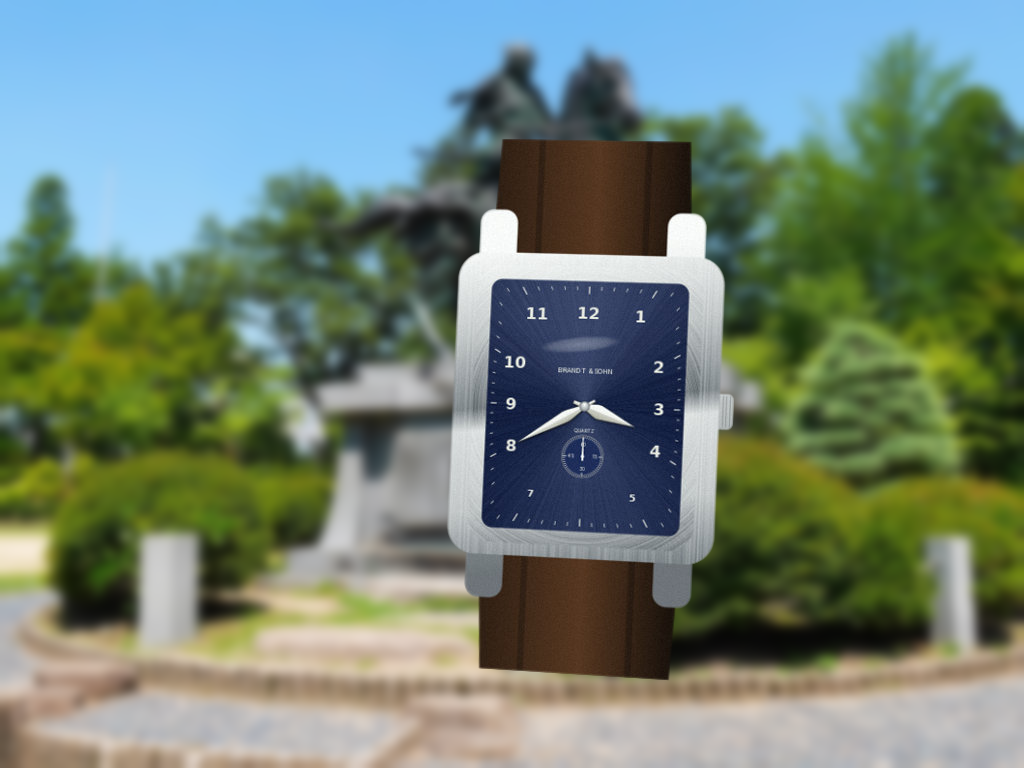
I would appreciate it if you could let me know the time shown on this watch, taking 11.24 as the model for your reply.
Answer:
3.40
